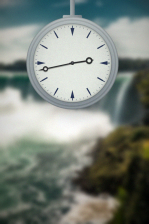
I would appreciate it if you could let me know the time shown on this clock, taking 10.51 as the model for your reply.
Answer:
2.43
